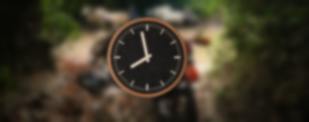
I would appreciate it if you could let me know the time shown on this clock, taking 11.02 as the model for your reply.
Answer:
7.58
